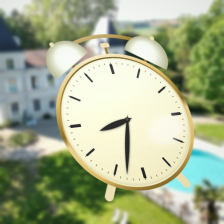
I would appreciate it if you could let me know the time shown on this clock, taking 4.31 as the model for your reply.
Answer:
8.33
